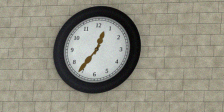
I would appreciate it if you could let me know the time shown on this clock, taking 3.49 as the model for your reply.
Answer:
12.36
